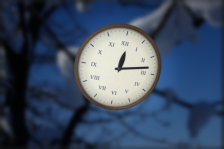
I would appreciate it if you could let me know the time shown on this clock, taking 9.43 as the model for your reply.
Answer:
12.13
